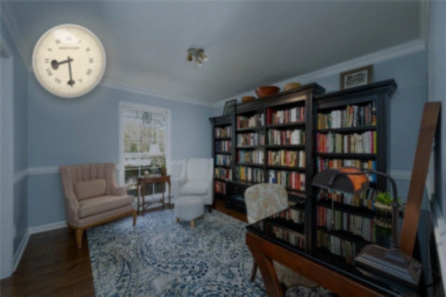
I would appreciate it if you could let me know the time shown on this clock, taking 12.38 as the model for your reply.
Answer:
8.29
